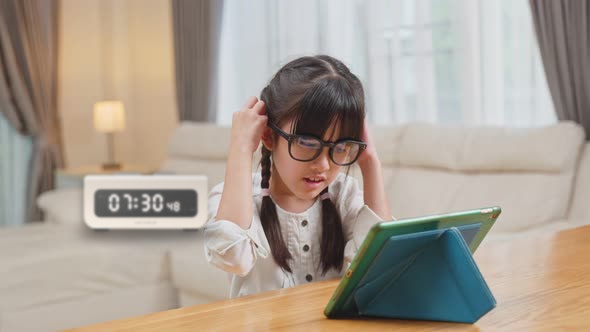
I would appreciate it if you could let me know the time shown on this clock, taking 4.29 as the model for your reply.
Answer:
7.30
